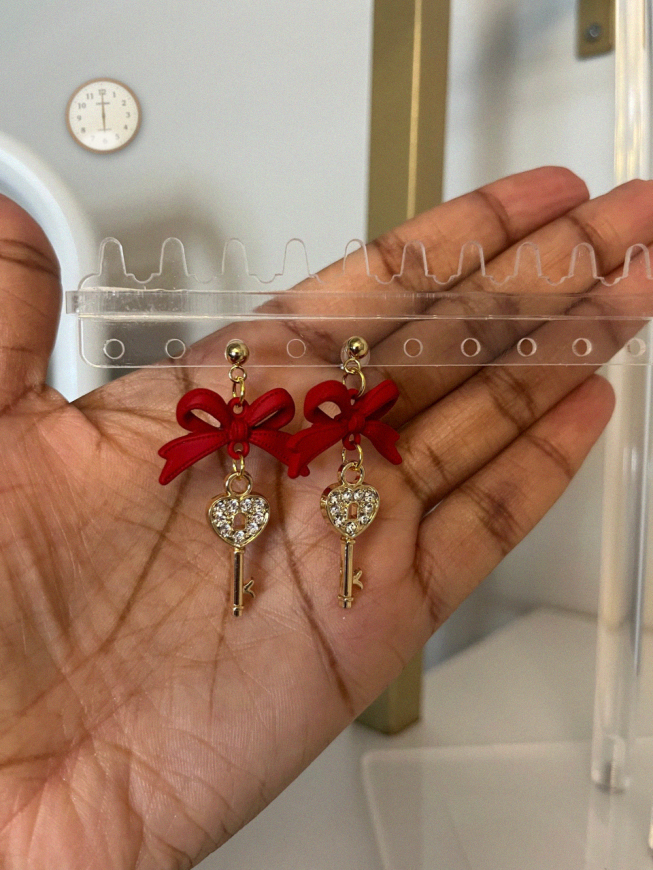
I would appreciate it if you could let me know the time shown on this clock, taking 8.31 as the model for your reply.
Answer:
6.00
